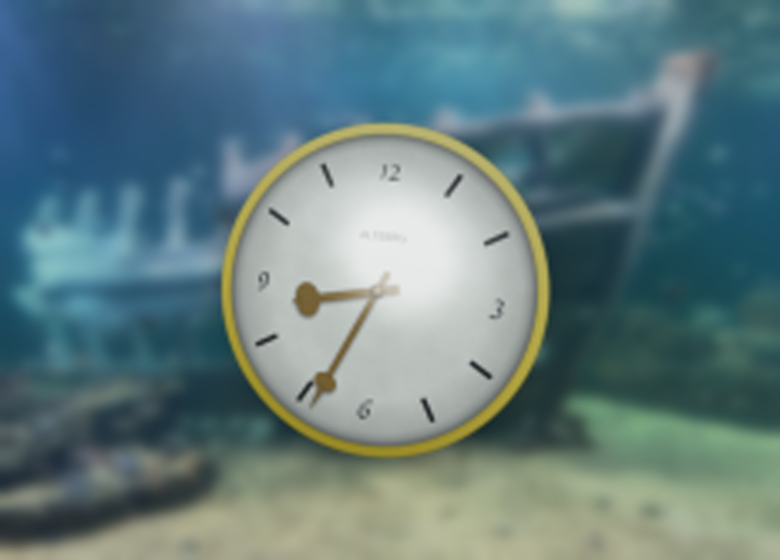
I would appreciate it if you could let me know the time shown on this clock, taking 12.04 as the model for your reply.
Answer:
8.34
